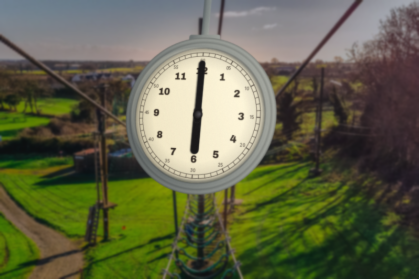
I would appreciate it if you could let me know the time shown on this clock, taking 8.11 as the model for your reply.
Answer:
6.00
